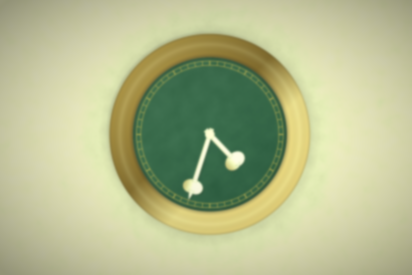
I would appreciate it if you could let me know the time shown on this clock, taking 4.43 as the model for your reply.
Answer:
4.33
